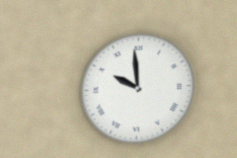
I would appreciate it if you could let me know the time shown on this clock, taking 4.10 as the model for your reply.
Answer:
9.59
